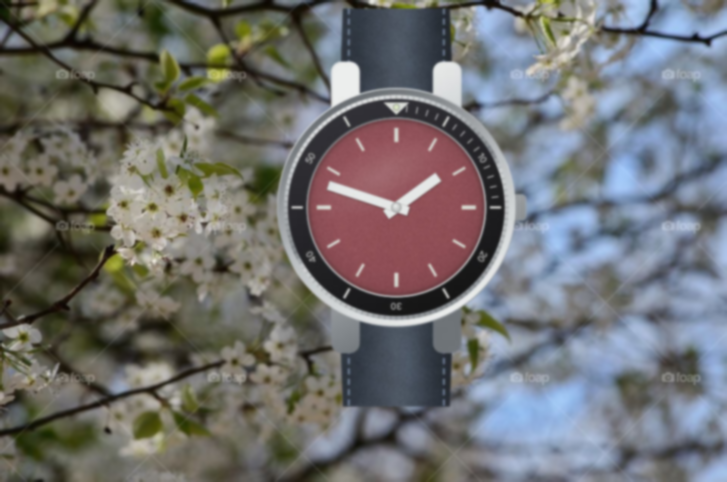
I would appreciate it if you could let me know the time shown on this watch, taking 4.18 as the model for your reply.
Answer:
1.48
